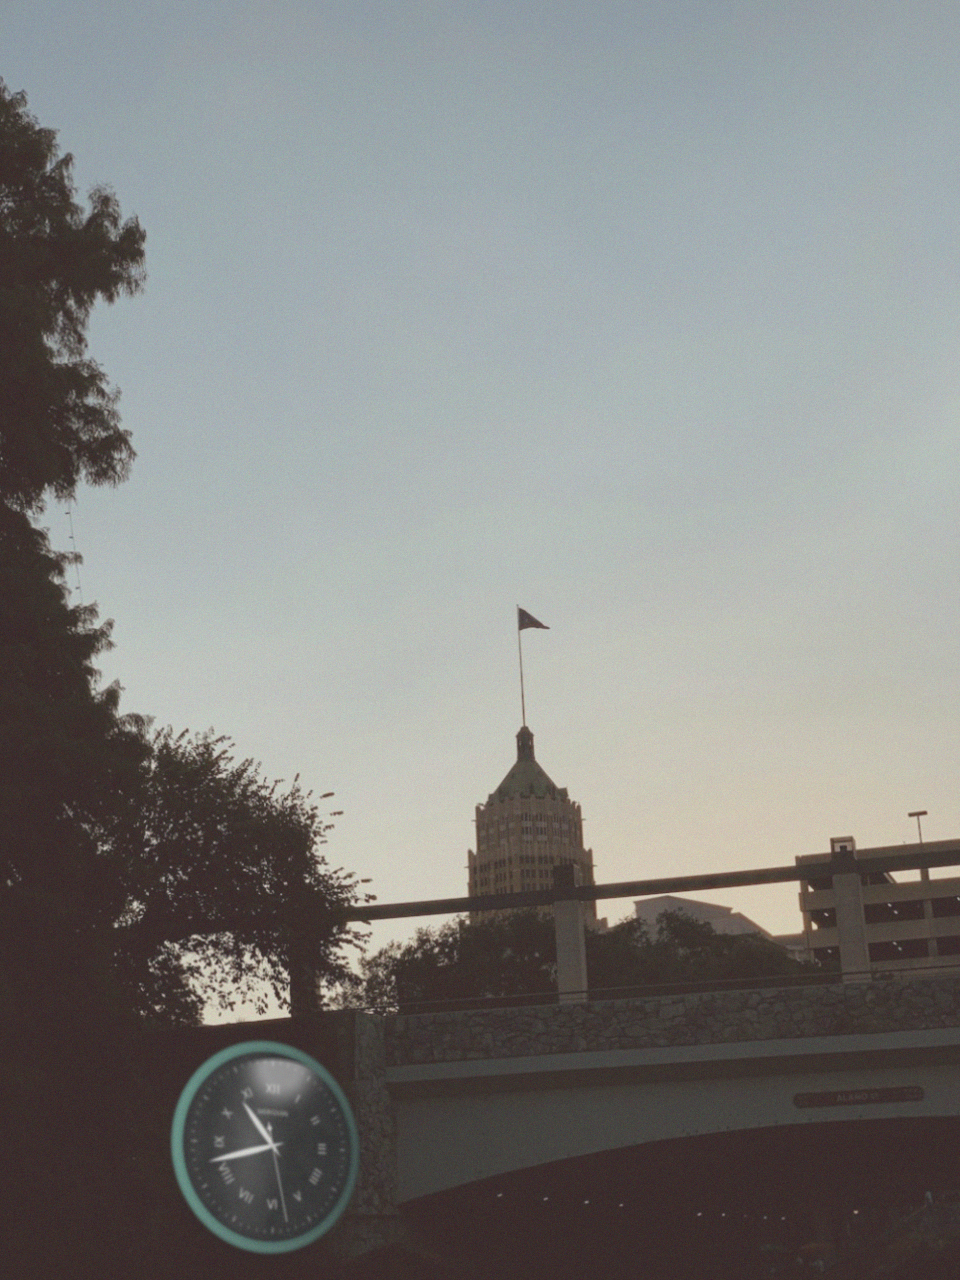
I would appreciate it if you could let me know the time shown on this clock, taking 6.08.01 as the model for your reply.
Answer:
10.42.28
